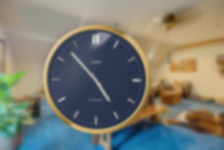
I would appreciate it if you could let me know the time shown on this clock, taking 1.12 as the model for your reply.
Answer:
4.53
